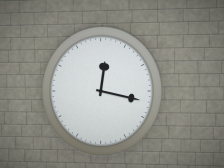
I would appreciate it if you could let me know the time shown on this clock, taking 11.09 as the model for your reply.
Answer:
12.17
